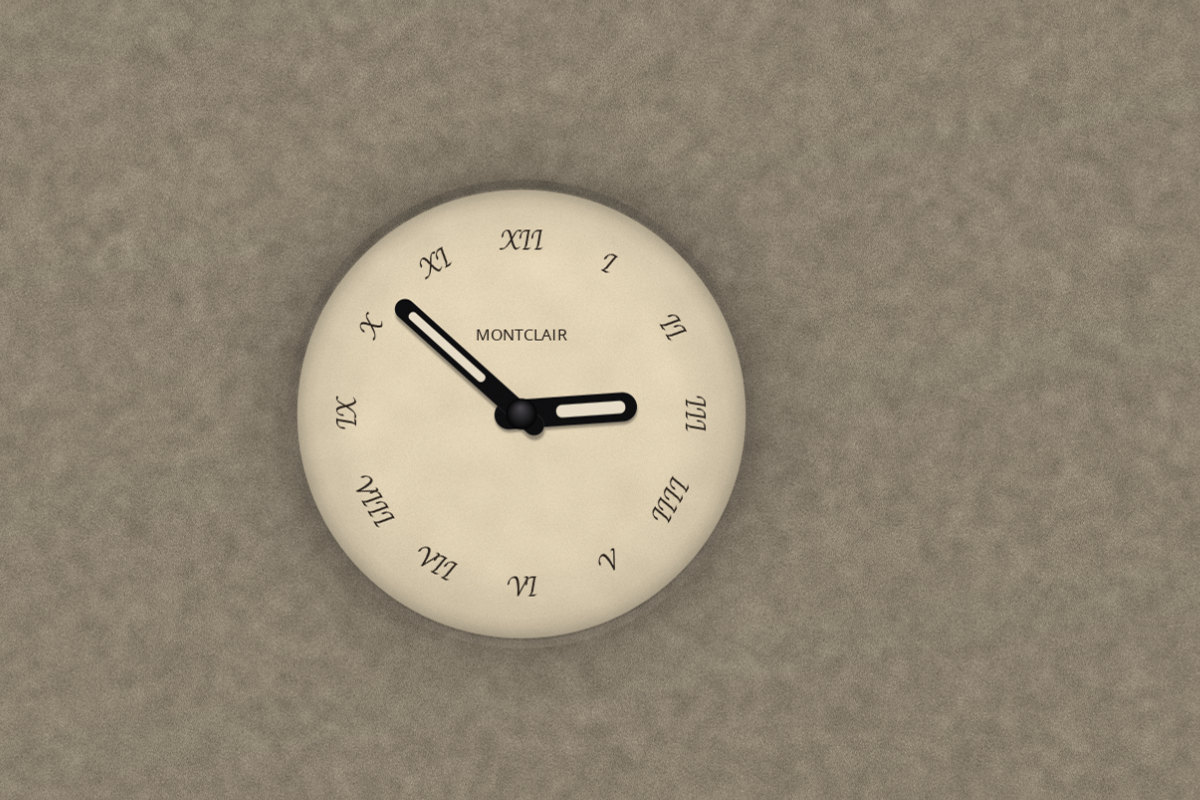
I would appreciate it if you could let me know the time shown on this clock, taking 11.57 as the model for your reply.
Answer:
2.52
